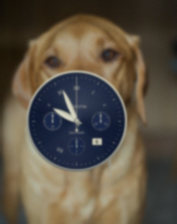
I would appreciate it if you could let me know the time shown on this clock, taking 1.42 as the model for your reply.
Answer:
9.56
